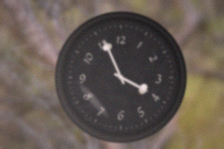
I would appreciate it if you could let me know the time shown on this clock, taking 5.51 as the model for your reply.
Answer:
3.56
